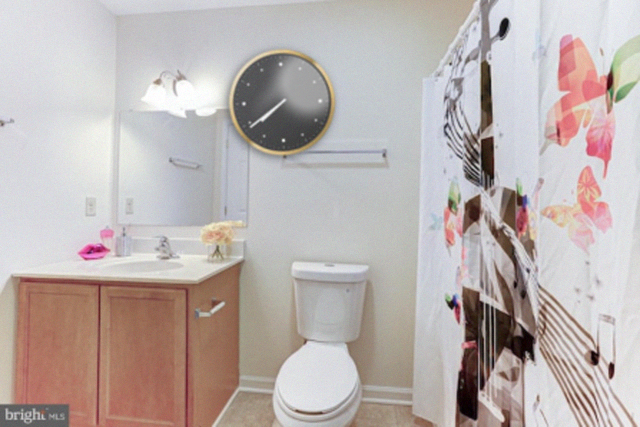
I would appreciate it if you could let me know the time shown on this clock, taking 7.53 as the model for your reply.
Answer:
7.39
